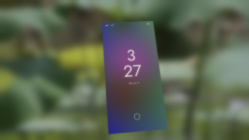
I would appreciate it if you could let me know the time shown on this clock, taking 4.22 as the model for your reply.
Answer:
3.27
